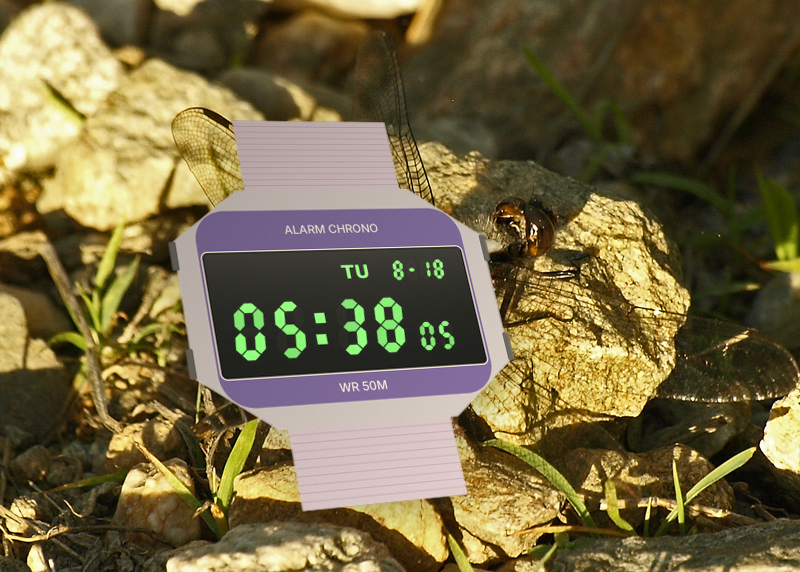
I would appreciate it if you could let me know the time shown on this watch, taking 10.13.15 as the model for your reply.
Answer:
5.38.05
